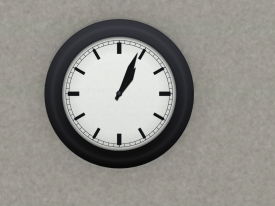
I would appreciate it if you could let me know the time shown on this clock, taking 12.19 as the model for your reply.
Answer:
1.04
